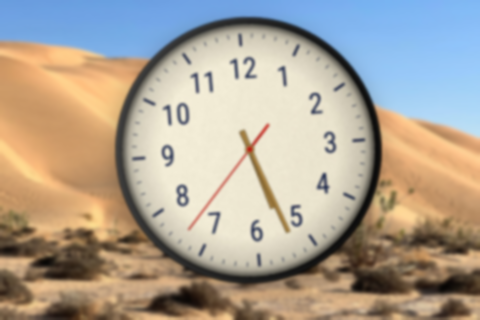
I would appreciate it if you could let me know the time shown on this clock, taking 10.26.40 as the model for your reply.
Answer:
5.26.37
